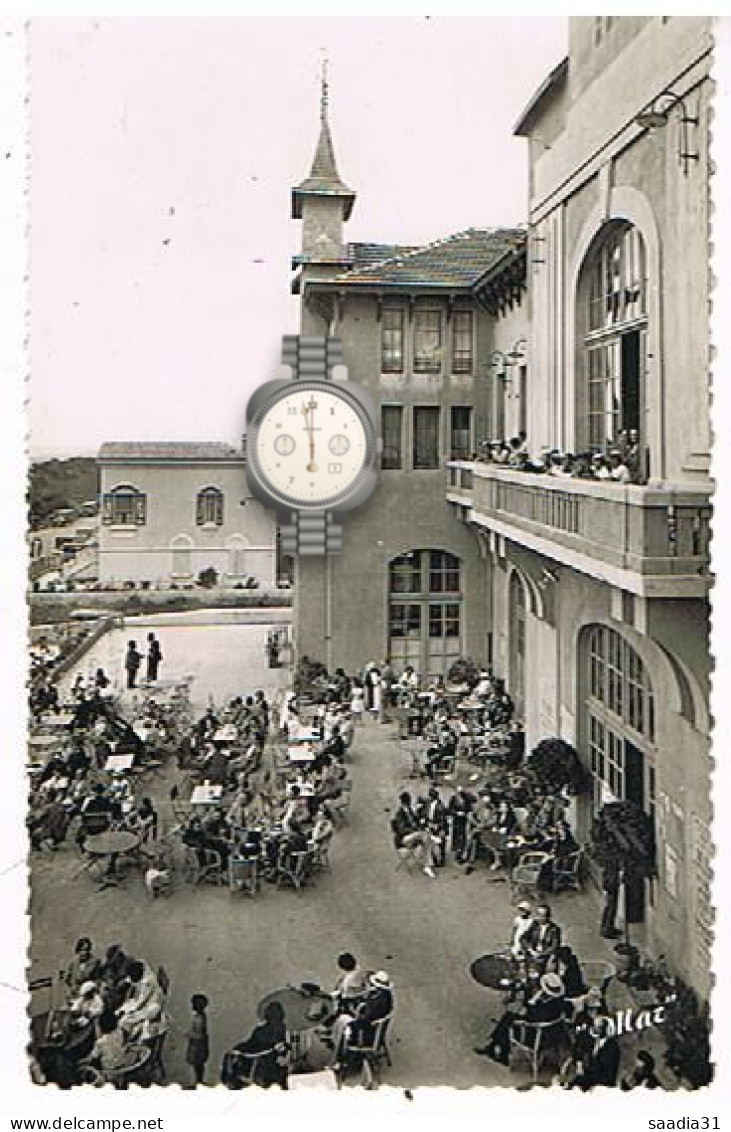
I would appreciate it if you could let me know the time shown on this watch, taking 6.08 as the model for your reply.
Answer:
5.58
